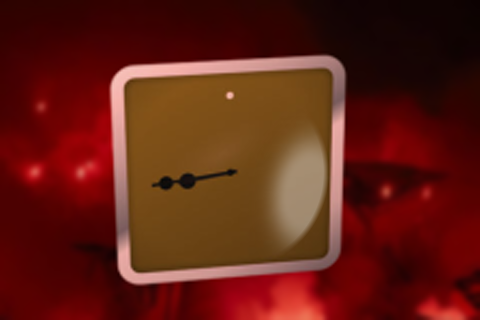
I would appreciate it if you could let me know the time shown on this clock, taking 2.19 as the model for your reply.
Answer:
8.44
